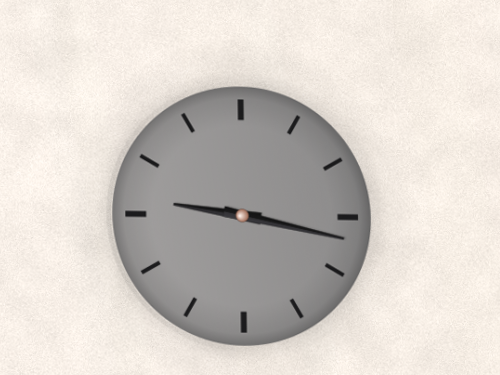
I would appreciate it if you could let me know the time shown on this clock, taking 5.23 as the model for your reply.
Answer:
9.17
